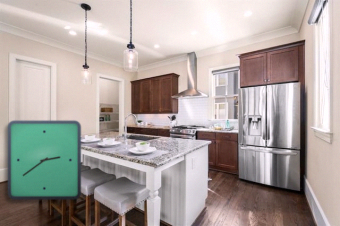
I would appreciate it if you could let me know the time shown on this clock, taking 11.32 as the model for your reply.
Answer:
2.39
